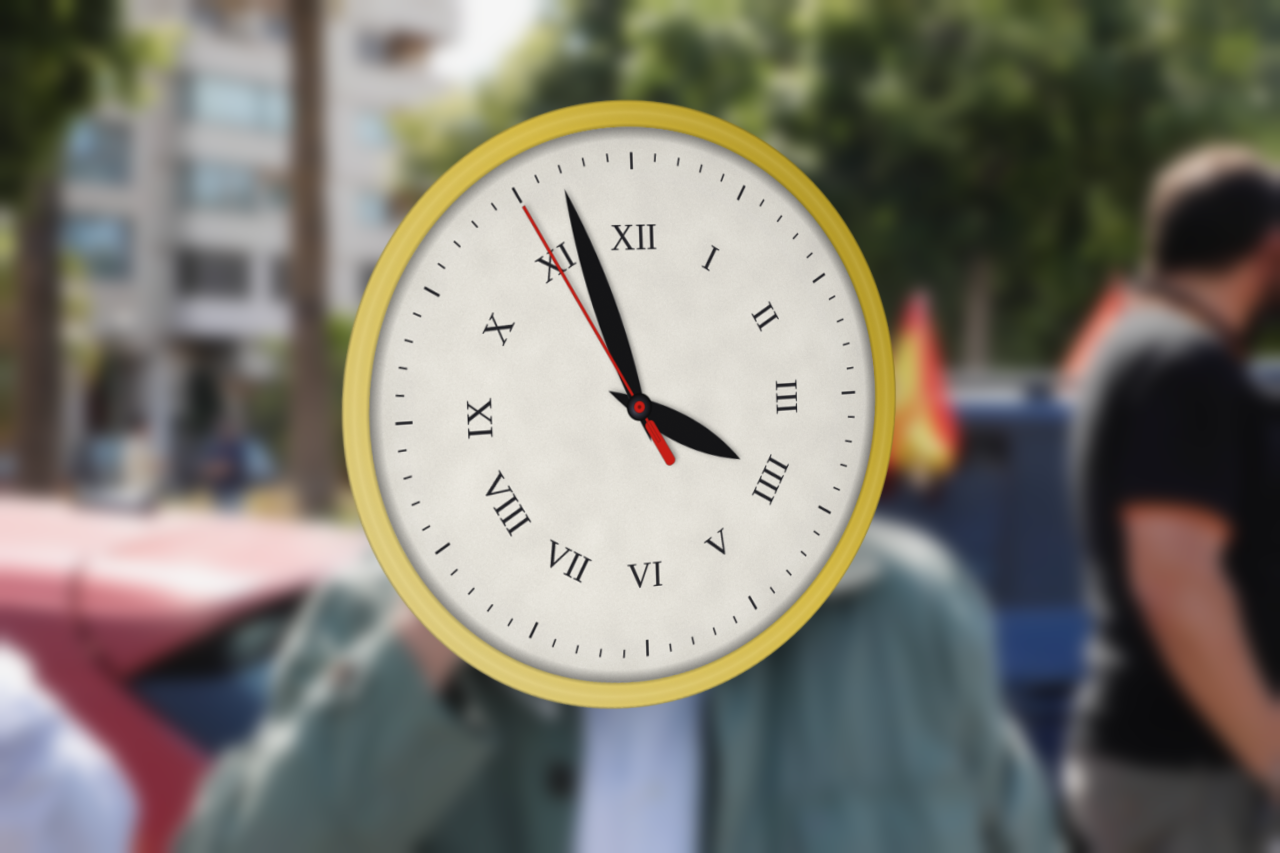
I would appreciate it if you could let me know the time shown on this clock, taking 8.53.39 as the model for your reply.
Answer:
3.56.55
